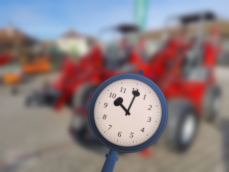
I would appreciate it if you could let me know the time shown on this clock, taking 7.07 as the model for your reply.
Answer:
10.01
